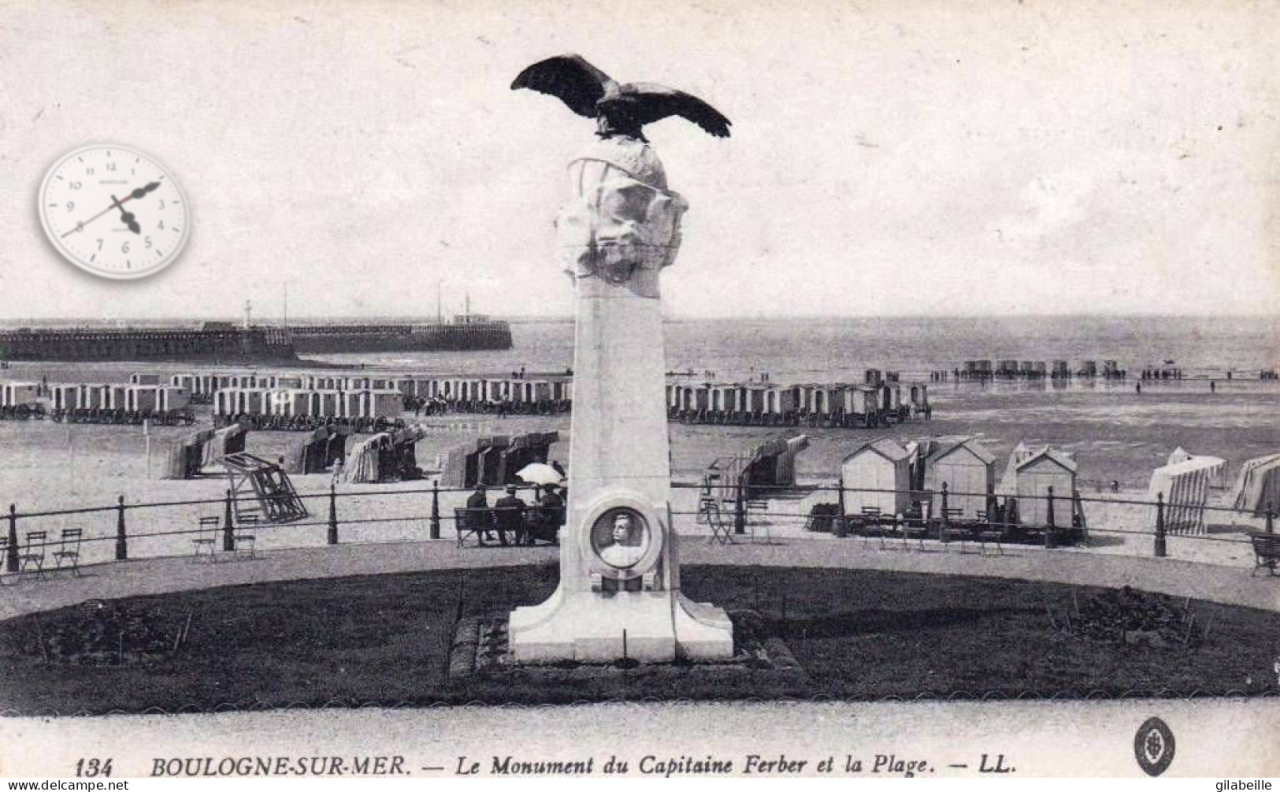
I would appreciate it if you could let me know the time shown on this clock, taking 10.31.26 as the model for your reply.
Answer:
5.10.40
